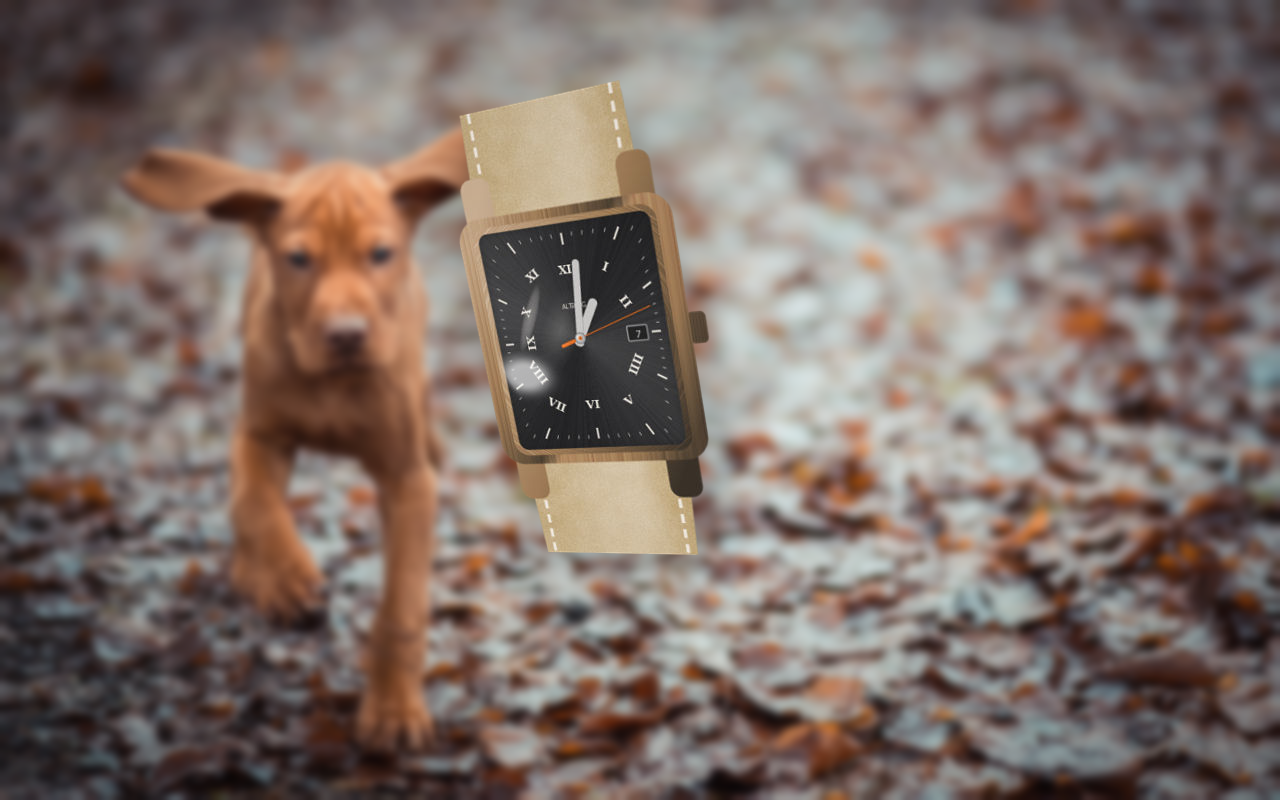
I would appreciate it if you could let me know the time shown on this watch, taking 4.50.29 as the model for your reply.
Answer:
1.01.12
